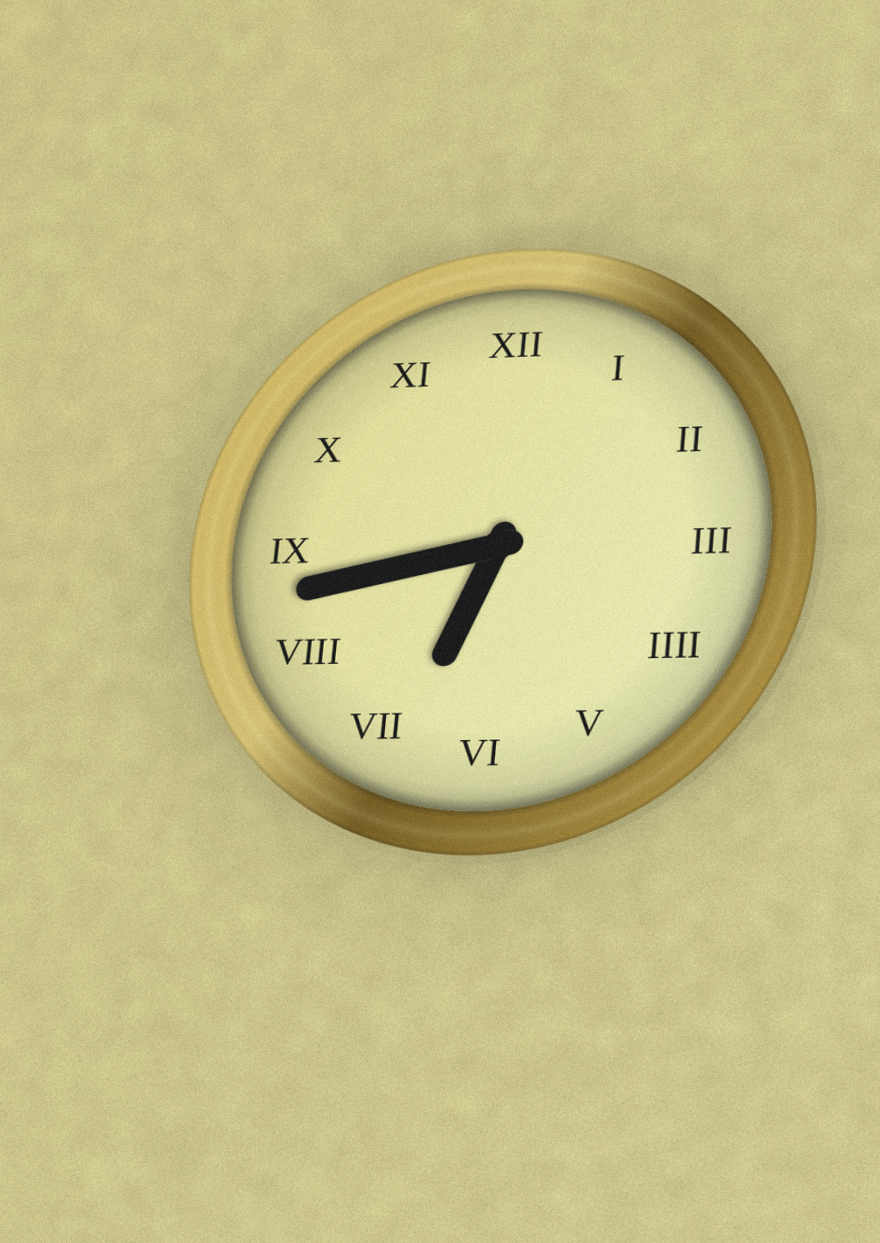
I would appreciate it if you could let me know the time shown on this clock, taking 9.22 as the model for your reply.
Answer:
6.43
